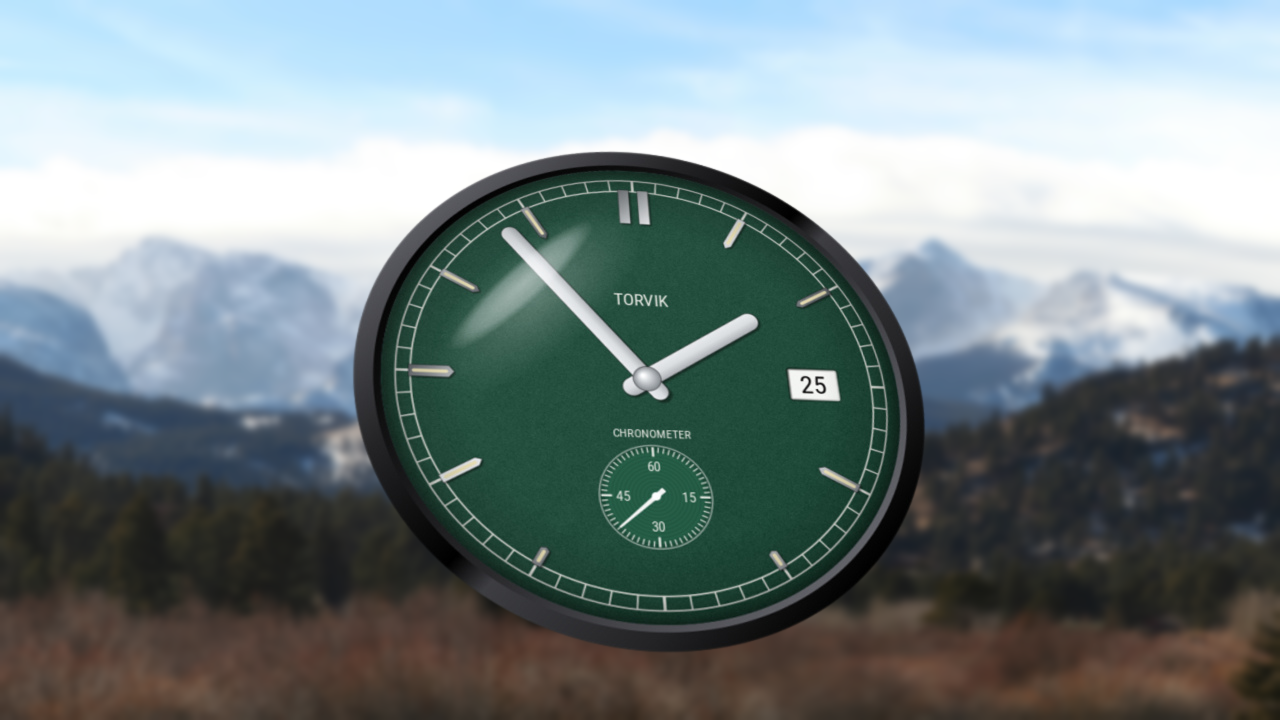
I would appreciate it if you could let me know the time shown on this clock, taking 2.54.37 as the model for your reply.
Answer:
1.53.38
